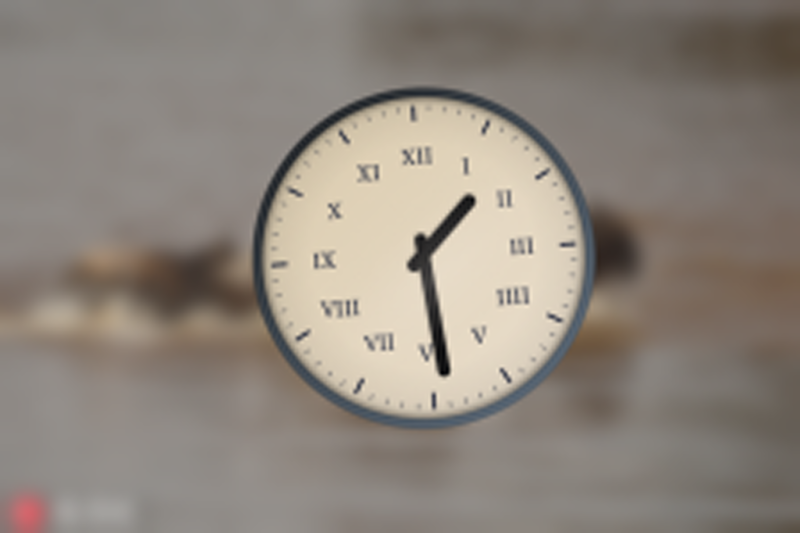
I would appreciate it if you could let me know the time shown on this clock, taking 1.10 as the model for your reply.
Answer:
1.29
